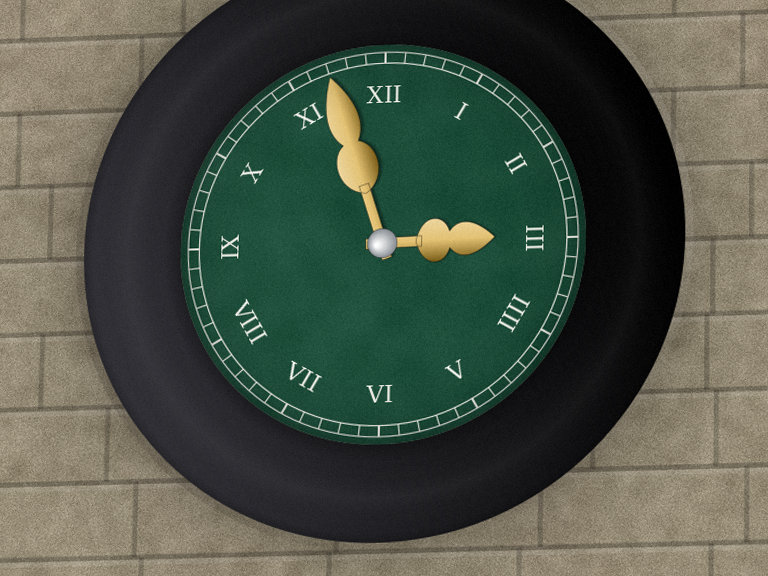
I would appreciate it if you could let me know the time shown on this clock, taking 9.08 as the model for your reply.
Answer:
2.57
